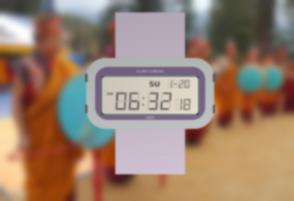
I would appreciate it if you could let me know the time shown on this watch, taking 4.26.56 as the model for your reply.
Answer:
6.32.18
